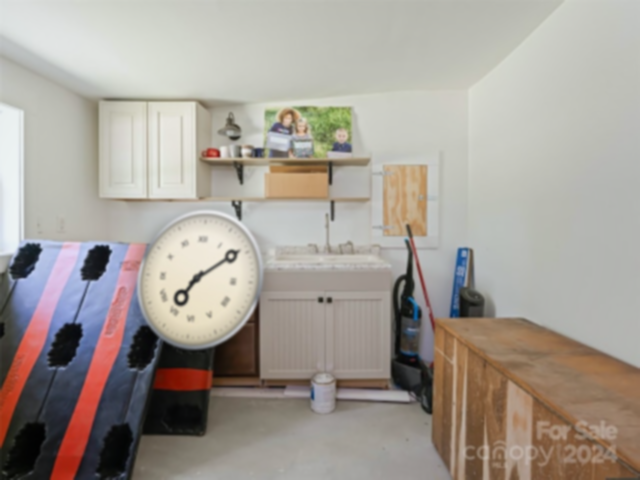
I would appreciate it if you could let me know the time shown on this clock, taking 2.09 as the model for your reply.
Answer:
7.09
